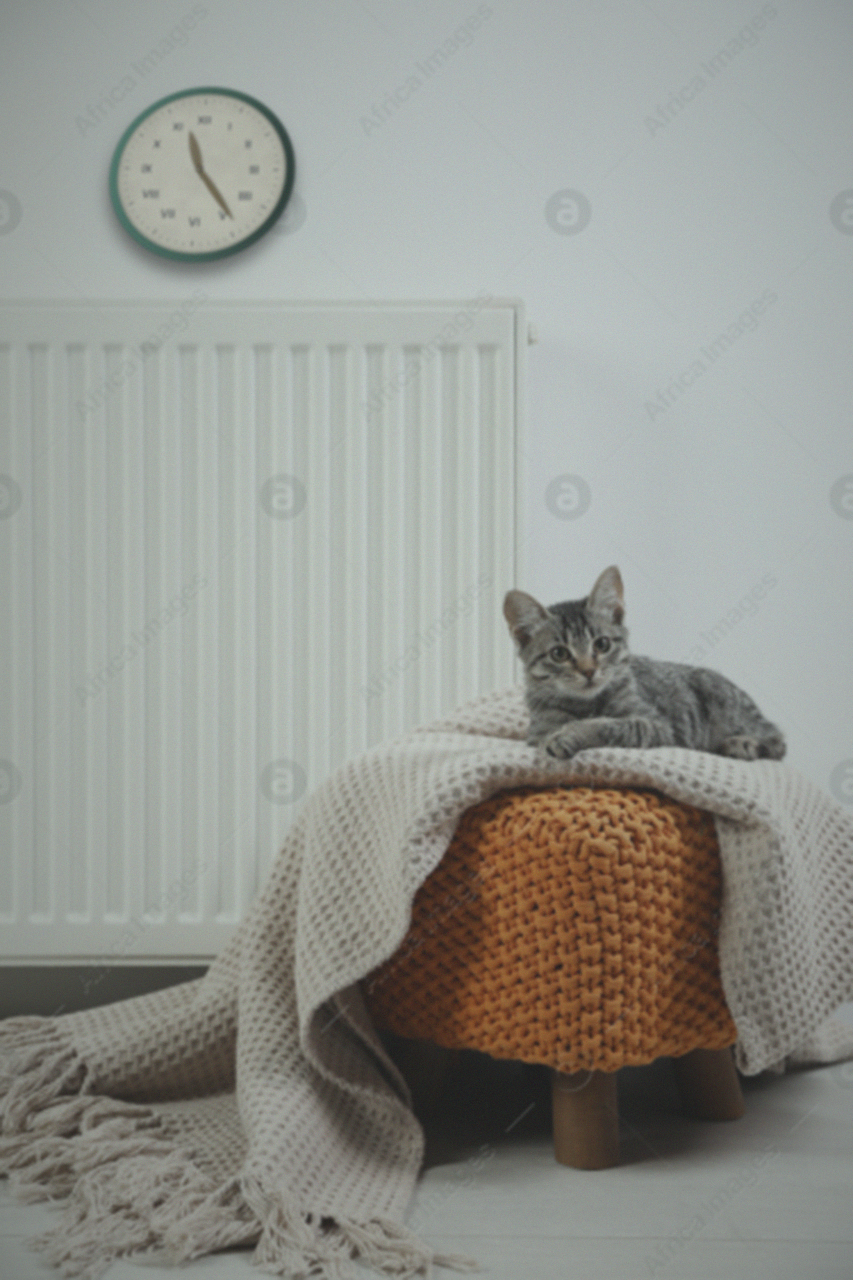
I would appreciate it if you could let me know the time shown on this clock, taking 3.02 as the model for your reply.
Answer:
11.24
